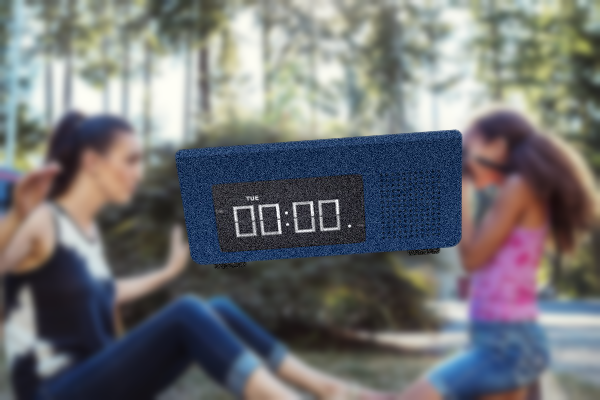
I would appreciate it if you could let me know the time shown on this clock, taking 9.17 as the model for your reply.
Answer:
0.00
